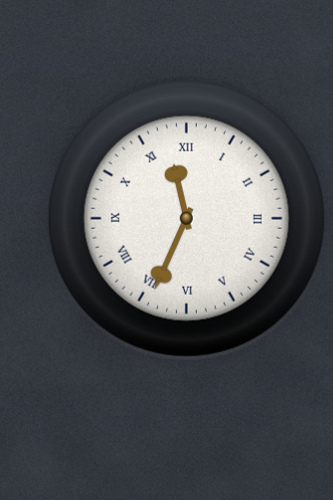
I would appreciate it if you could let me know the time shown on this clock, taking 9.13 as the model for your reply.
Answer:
11.34
